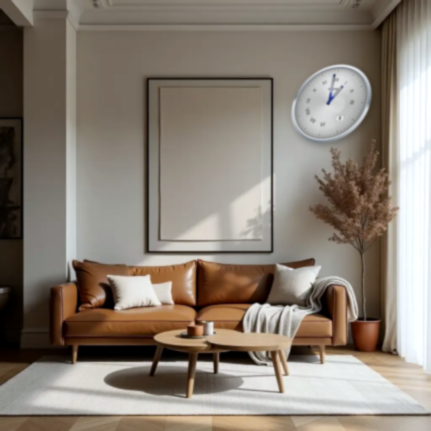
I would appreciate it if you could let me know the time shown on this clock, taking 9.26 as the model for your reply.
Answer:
12.59
